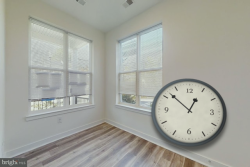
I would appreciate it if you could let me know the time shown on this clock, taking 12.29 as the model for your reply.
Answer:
12.52
